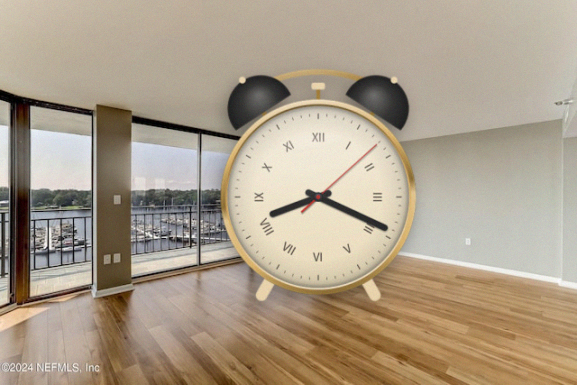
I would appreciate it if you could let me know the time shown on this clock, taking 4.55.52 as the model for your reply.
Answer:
8.19.08
